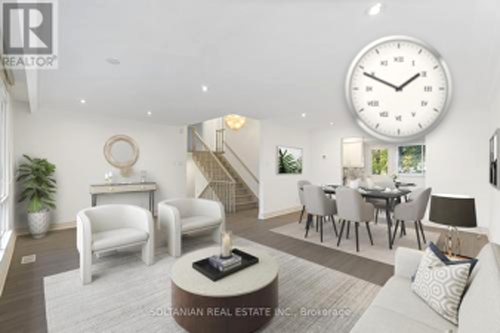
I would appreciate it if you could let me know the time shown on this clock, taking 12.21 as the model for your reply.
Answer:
1.49
